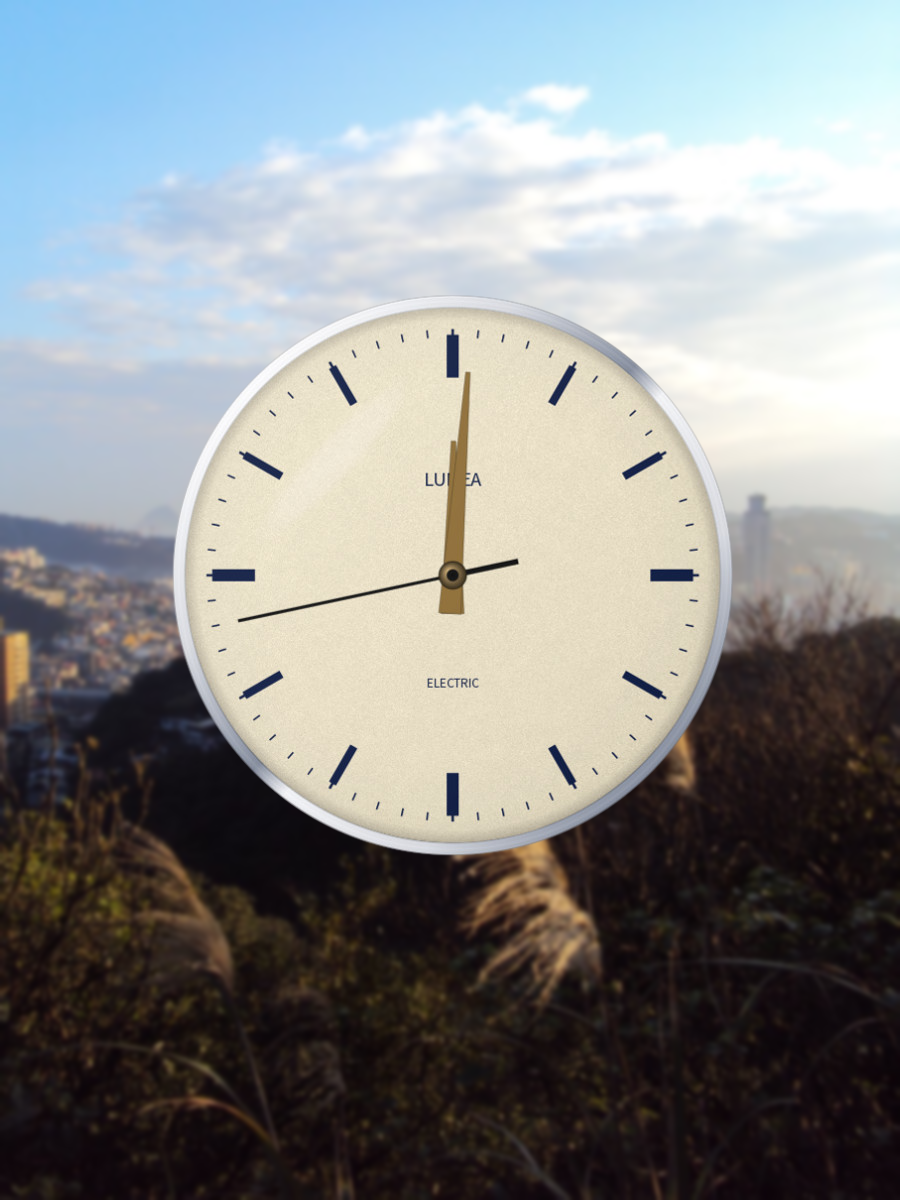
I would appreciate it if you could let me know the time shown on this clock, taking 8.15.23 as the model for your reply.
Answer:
12.00.43
